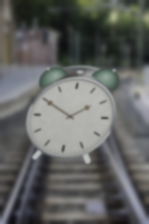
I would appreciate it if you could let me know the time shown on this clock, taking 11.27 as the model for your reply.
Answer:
1.50
